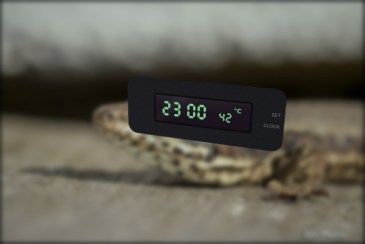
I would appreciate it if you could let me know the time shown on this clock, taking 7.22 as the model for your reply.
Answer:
23.00
